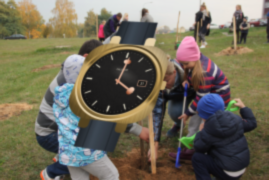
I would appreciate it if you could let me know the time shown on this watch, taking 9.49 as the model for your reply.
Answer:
4.01
